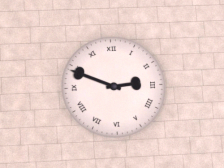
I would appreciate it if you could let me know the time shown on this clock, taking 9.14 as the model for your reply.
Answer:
2.49
